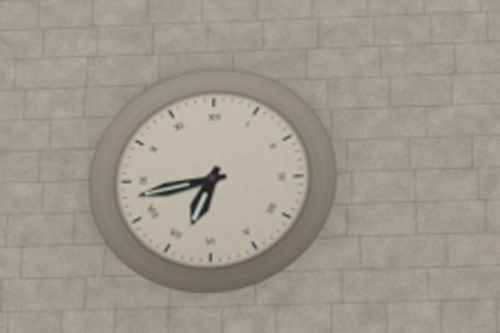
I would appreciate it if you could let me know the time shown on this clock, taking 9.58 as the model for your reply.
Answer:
6.43
